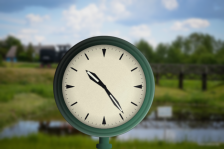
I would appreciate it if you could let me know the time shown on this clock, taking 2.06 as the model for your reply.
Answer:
10.24
